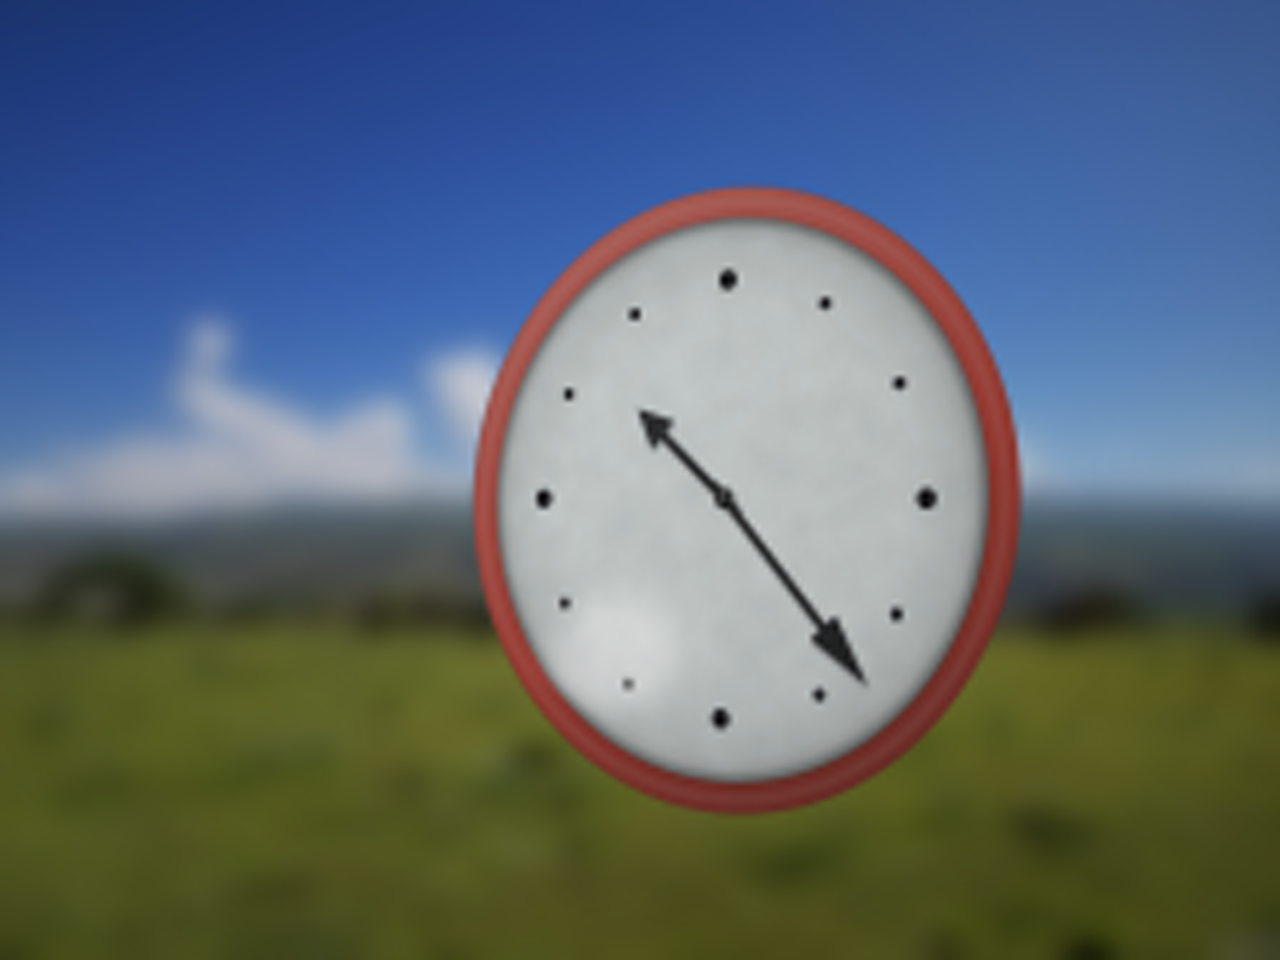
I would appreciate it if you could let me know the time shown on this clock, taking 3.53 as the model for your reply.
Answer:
10.23
